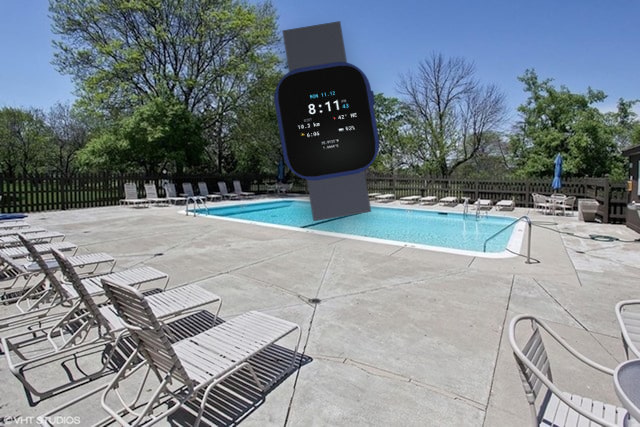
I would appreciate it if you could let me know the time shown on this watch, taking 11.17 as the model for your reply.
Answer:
8.11
